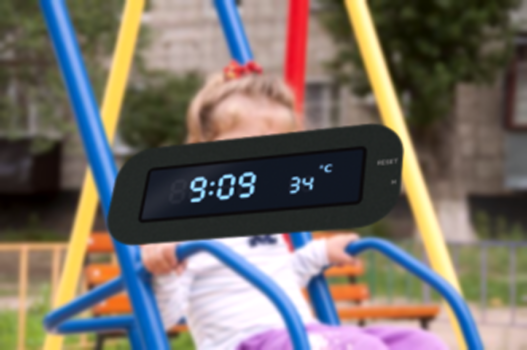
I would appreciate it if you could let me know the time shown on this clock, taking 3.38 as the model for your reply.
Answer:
9.09
